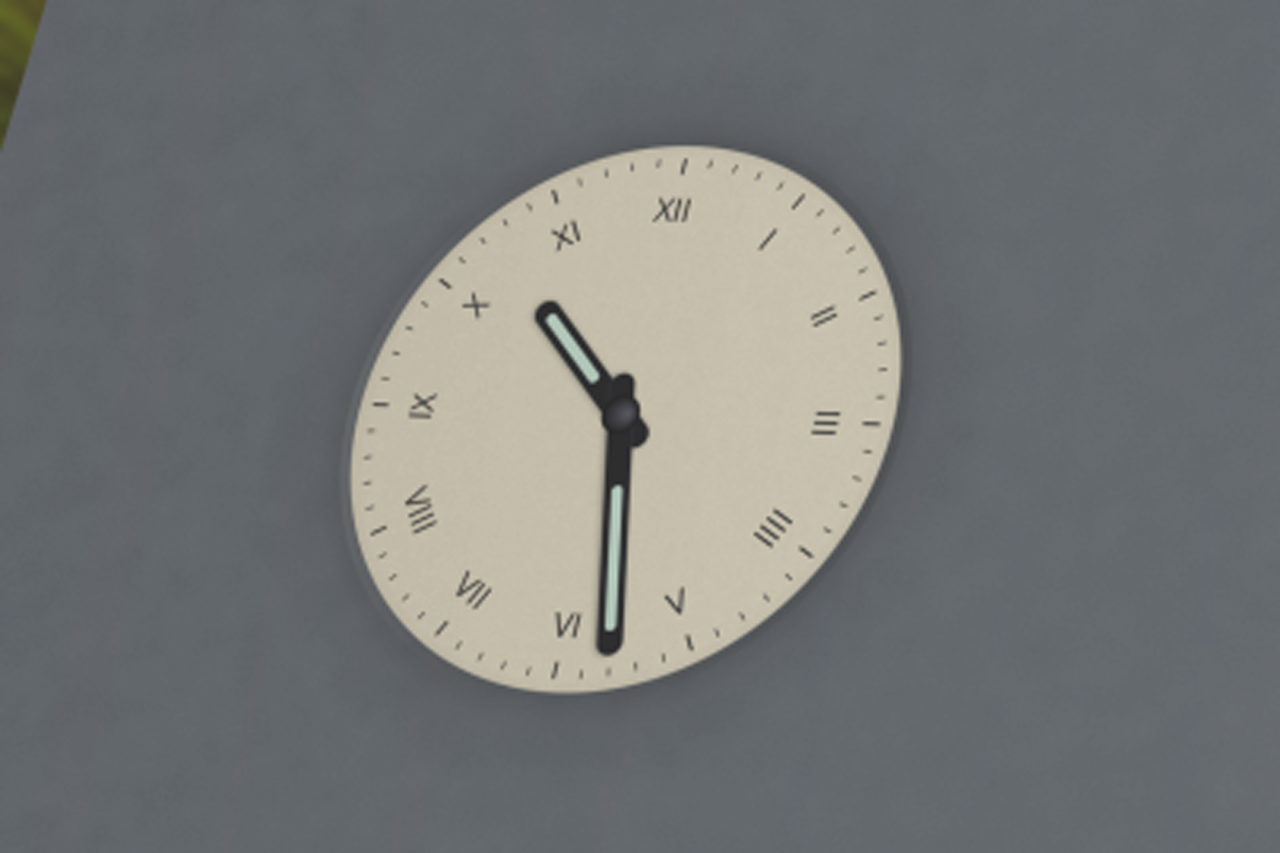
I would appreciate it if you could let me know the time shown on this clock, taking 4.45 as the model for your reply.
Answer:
10.28
